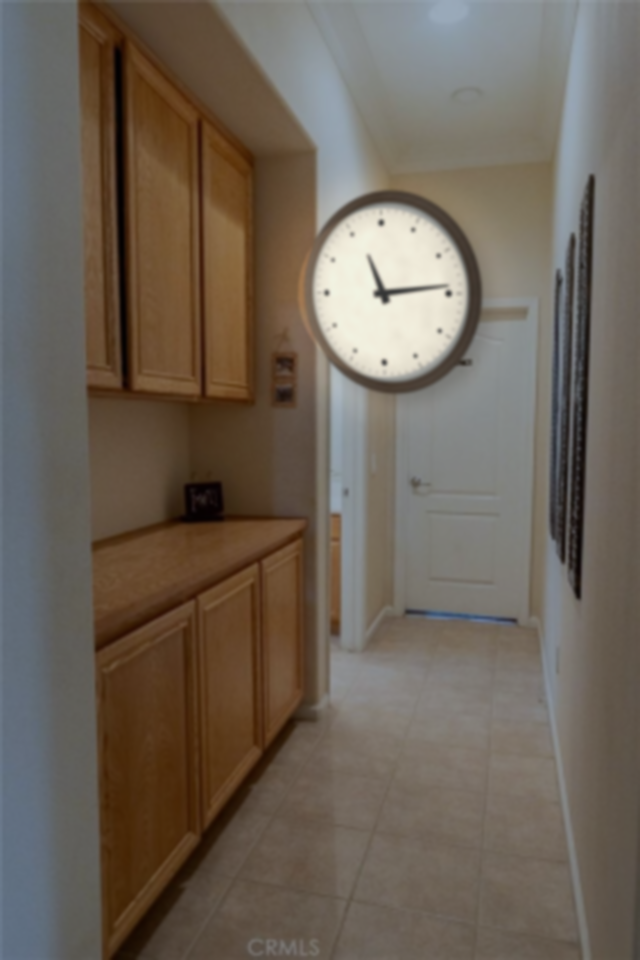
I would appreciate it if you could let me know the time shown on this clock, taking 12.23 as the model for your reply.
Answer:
11.14
